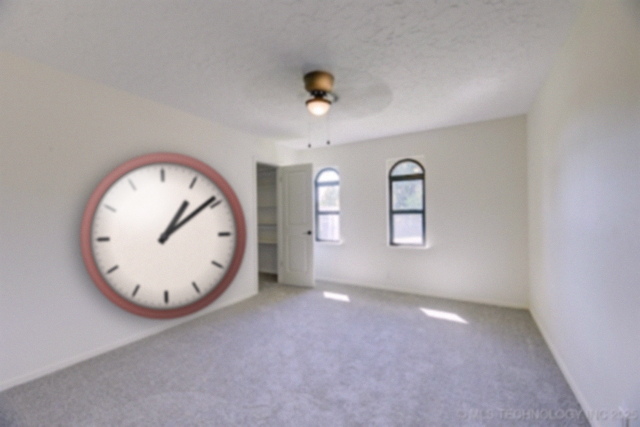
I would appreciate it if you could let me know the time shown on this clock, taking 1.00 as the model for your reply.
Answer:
1.09
